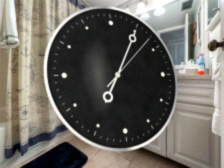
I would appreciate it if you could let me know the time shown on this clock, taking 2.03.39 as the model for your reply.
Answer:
7.05.08
